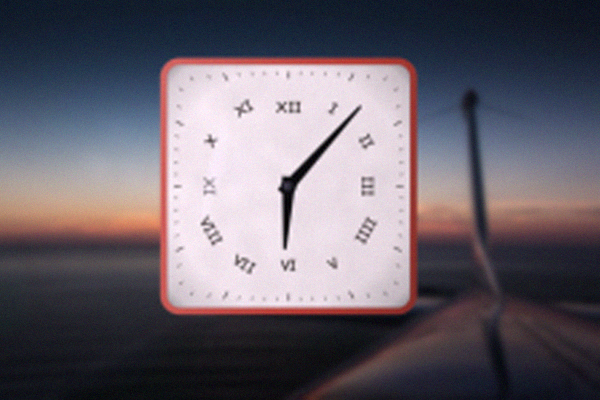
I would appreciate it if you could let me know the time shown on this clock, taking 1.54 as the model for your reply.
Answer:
6.07
